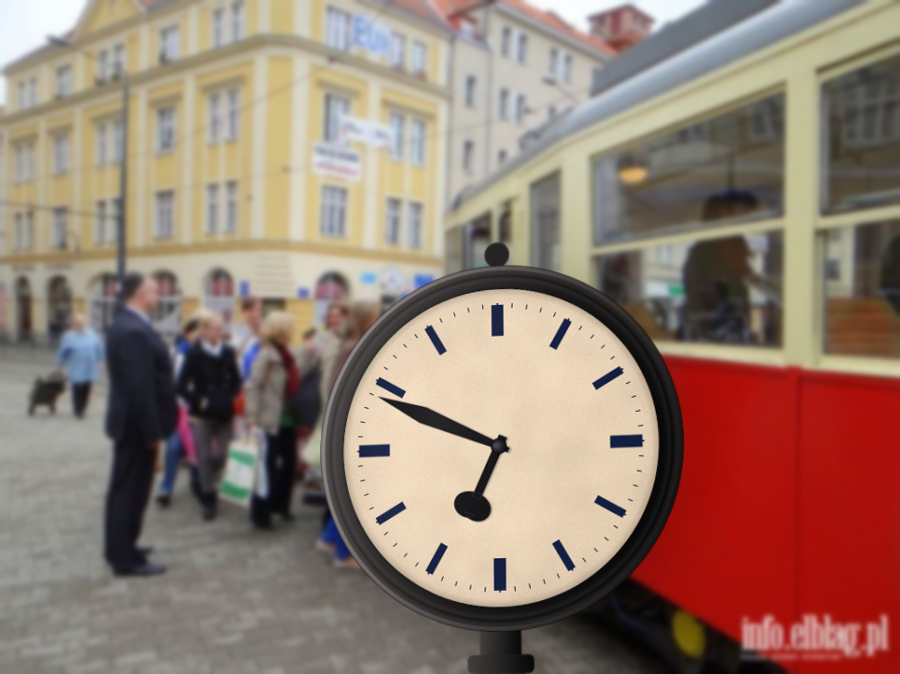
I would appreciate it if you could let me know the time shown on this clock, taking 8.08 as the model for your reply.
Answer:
6.49
